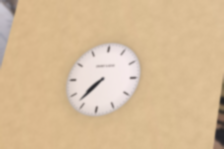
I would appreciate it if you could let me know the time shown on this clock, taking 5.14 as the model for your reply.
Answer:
7.37
